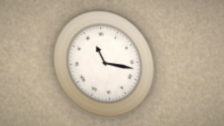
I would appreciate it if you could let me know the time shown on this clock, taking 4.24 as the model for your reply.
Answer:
11.17
